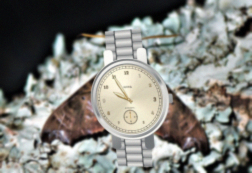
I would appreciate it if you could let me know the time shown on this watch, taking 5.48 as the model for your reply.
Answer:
9.55
